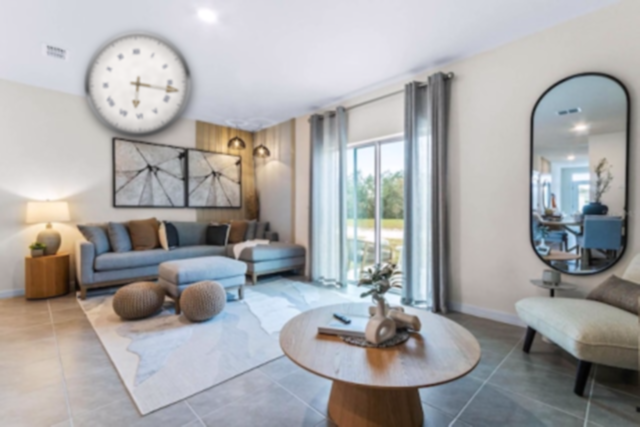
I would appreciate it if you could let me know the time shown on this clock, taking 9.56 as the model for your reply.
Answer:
6.17
